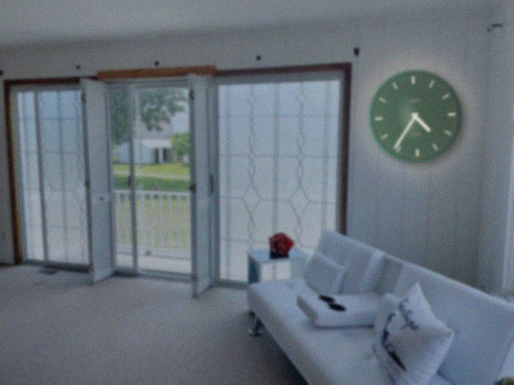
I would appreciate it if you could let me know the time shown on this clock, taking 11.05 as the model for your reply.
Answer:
4.36
